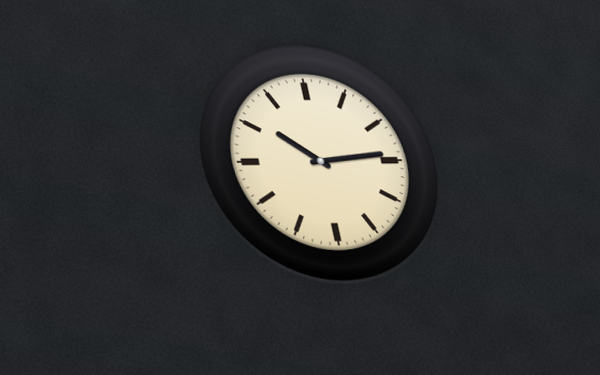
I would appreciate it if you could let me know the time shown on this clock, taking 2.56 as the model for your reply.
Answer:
10.14
